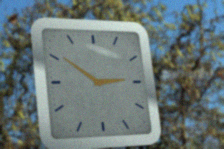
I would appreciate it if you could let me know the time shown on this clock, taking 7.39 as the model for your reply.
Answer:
2.51
